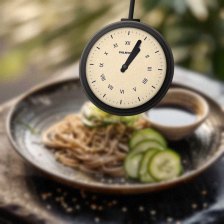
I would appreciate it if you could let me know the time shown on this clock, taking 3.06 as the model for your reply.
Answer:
1.04
